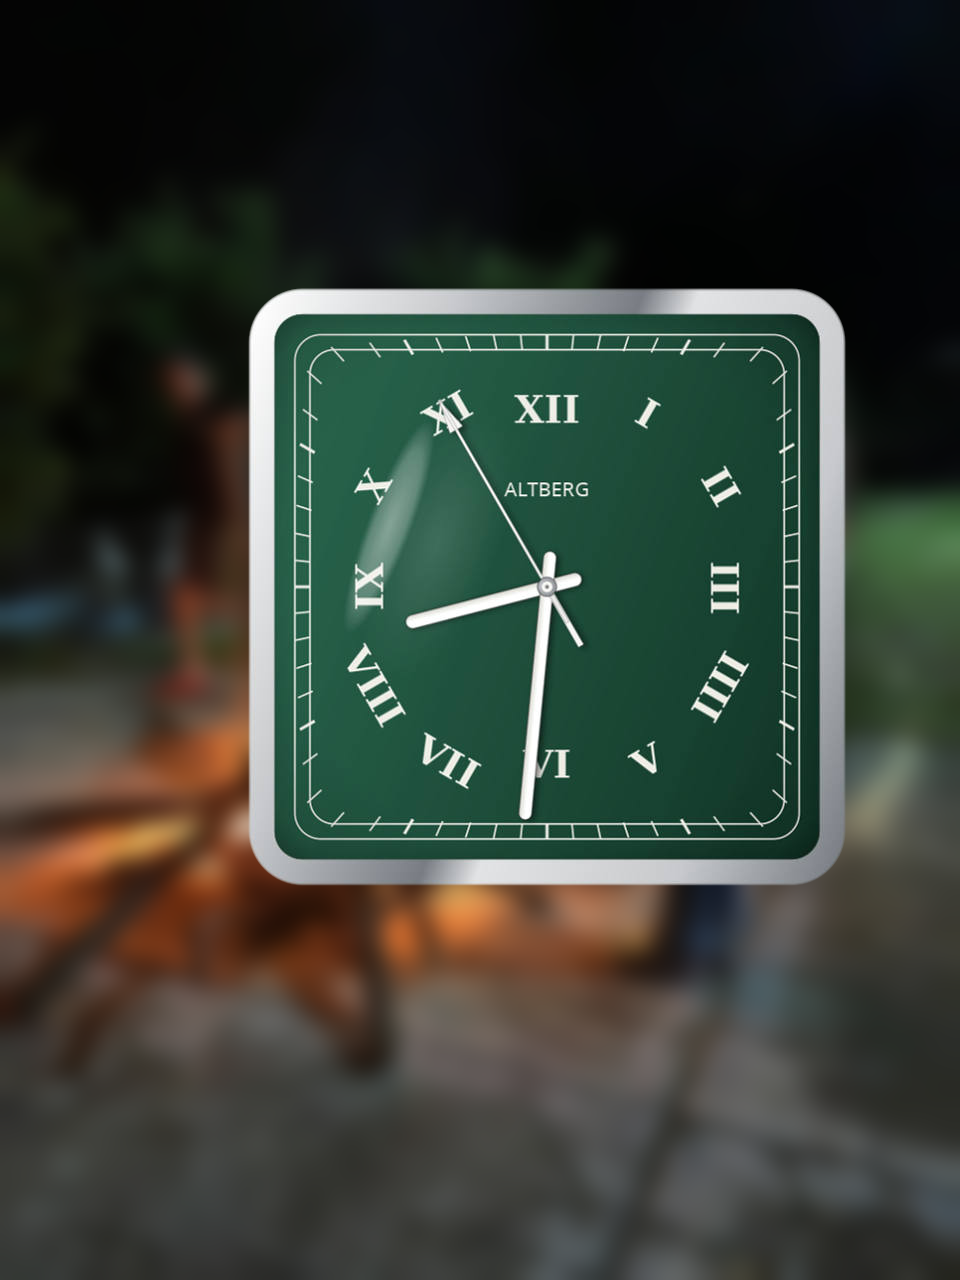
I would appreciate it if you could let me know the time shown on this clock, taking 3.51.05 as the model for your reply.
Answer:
8.30.55
